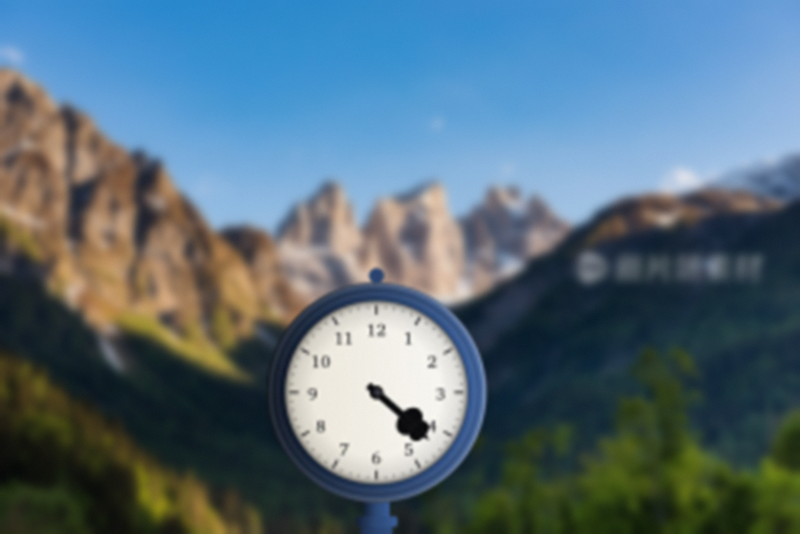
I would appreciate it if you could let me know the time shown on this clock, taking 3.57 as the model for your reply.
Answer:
4.22
